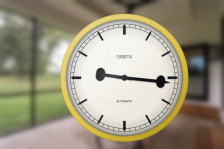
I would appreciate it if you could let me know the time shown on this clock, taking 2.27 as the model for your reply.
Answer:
9.16
